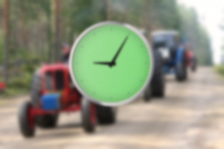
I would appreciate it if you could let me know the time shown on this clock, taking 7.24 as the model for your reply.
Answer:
9.05
